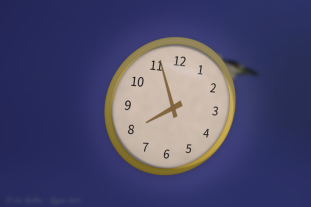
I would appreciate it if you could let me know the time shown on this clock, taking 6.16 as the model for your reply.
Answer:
7.56
